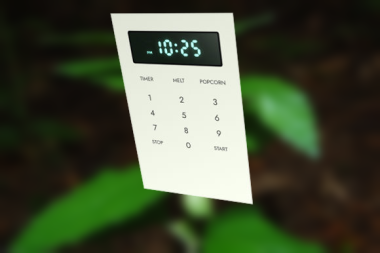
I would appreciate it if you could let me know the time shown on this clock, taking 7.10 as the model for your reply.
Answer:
10.25
